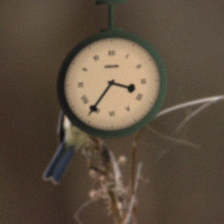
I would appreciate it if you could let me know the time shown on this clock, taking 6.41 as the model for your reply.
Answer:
3.36
